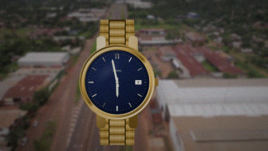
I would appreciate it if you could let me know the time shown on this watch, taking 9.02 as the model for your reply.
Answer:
5.58
